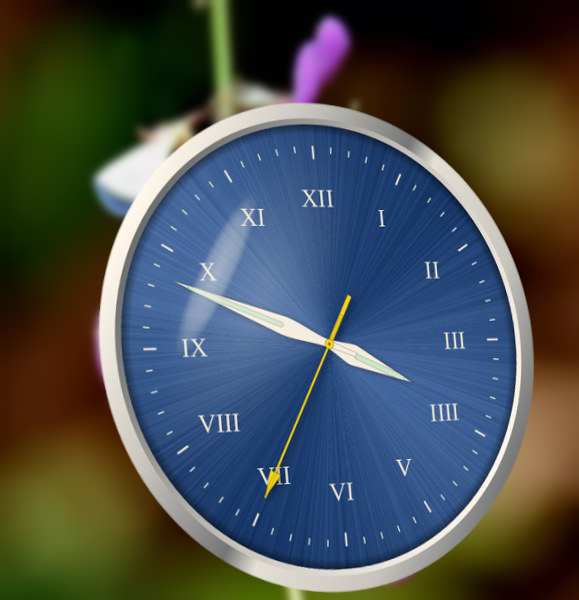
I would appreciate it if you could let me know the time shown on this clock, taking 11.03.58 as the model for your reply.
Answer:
3.48.35
